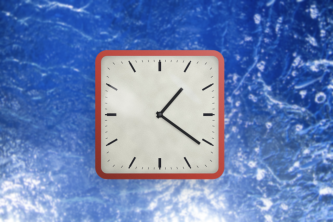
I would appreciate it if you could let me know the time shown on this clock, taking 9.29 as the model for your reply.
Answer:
1.21
